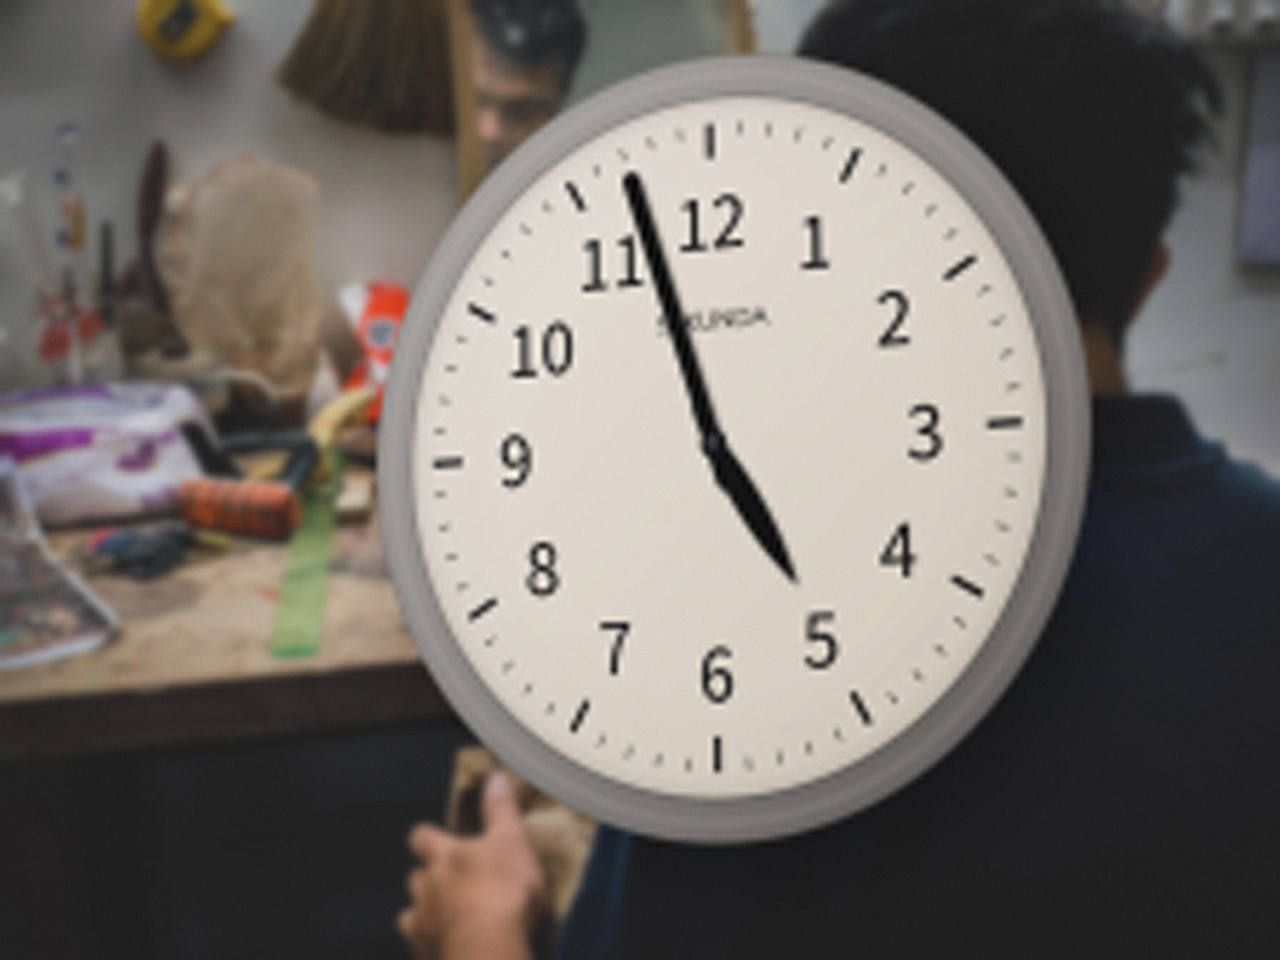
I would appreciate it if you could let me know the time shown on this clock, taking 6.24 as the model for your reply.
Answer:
4.57
